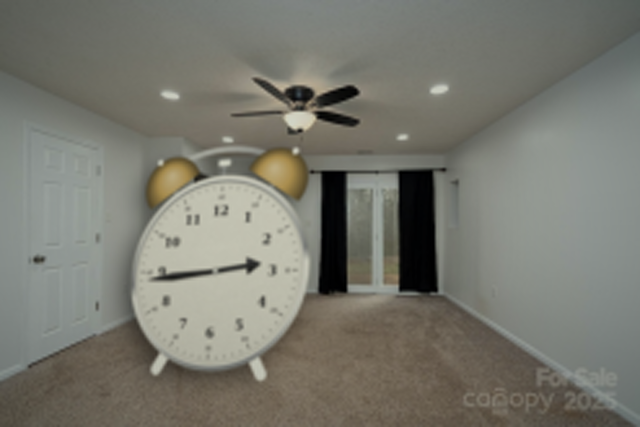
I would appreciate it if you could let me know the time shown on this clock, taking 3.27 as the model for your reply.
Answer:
2.44
